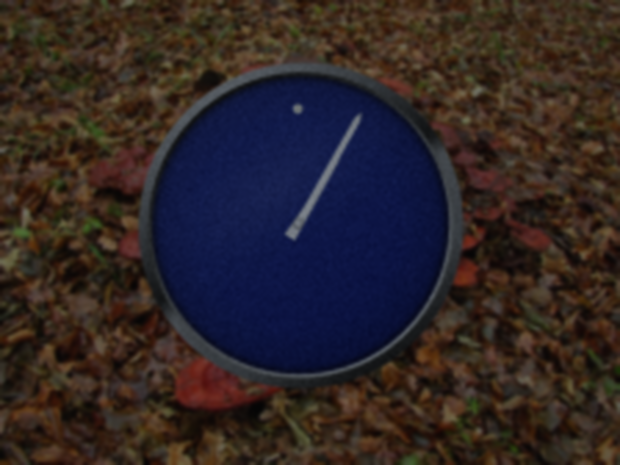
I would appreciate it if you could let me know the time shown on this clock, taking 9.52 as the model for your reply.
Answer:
1.05
